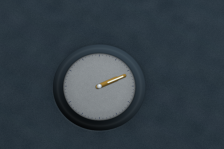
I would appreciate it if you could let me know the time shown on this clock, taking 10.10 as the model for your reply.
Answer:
2.11
